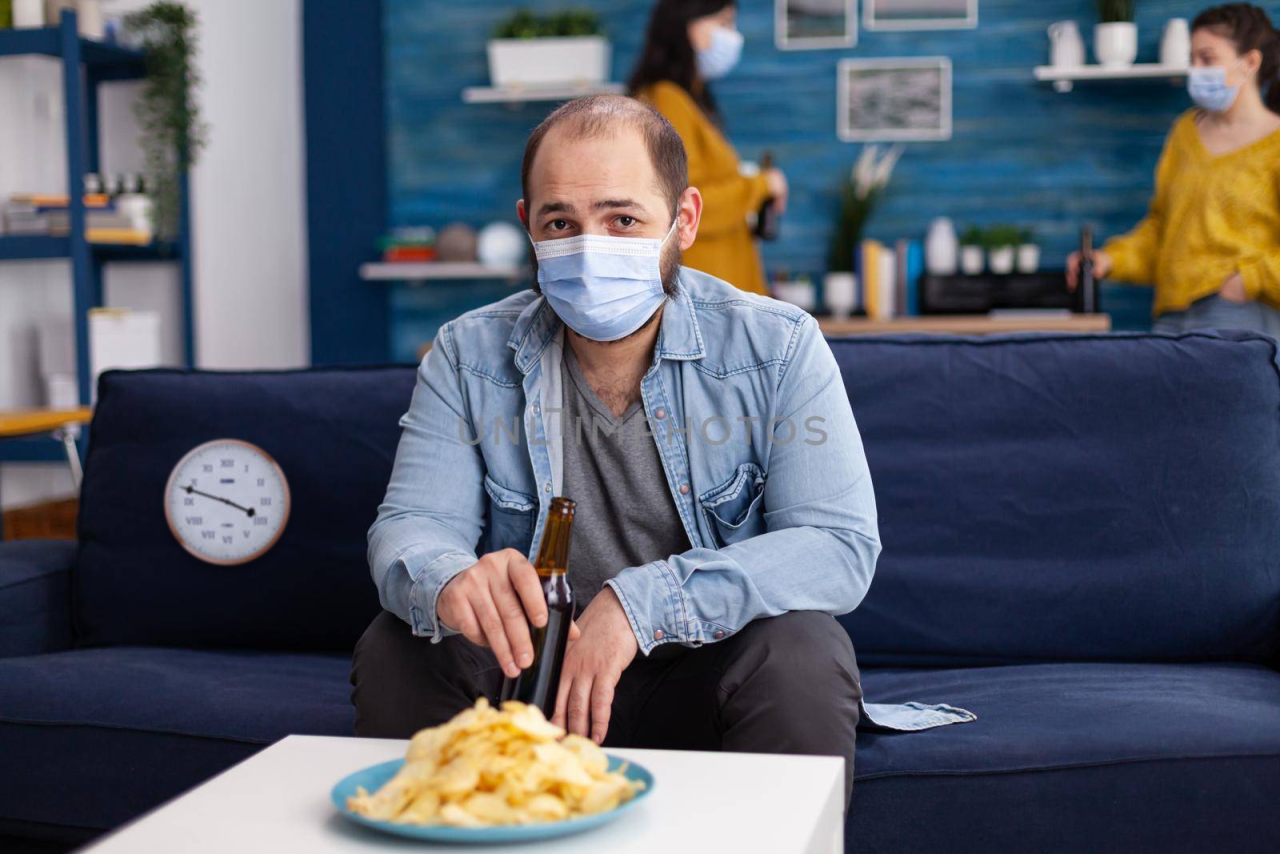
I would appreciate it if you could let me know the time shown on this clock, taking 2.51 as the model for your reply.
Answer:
3.48
